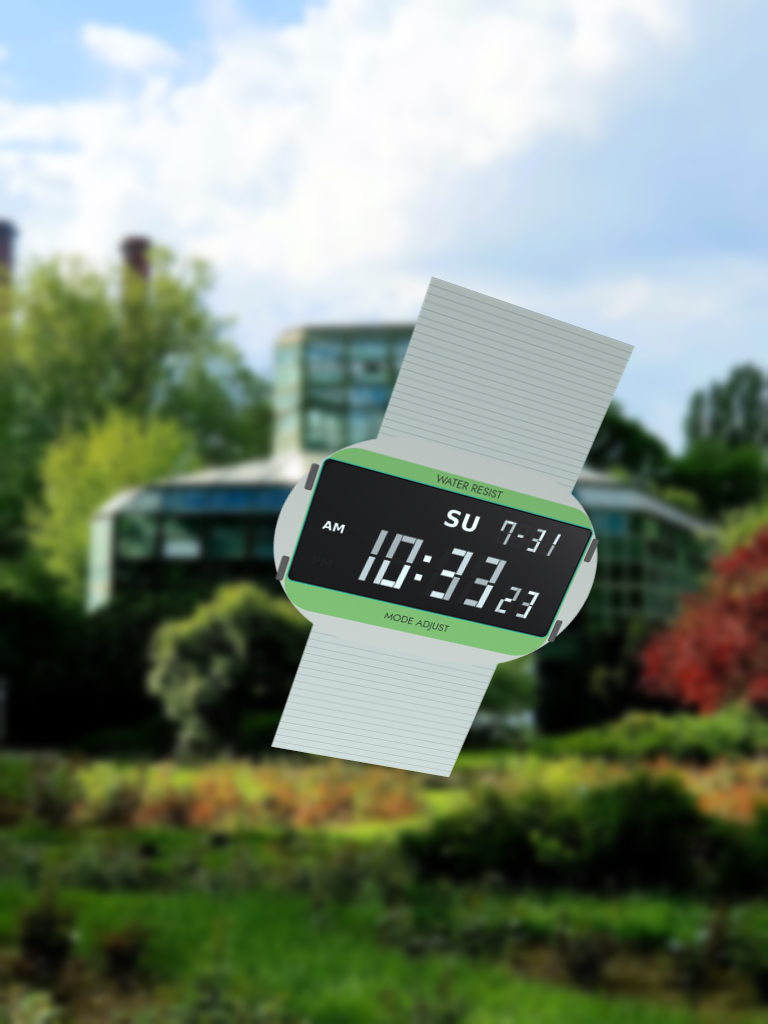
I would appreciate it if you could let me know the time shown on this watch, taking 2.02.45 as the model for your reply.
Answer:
10.33.23
